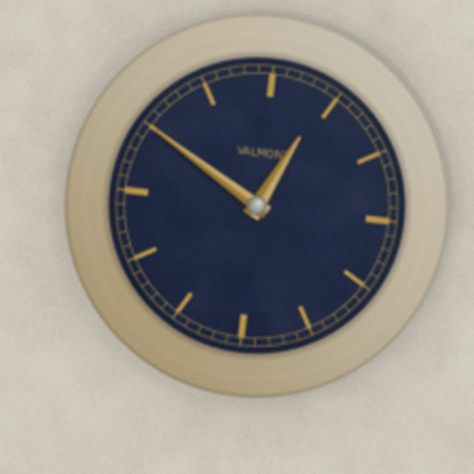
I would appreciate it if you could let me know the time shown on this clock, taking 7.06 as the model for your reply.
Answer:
12.50
